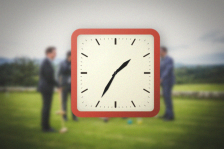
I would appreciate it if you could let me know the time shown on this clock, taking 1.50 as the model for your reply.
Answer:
1.35
